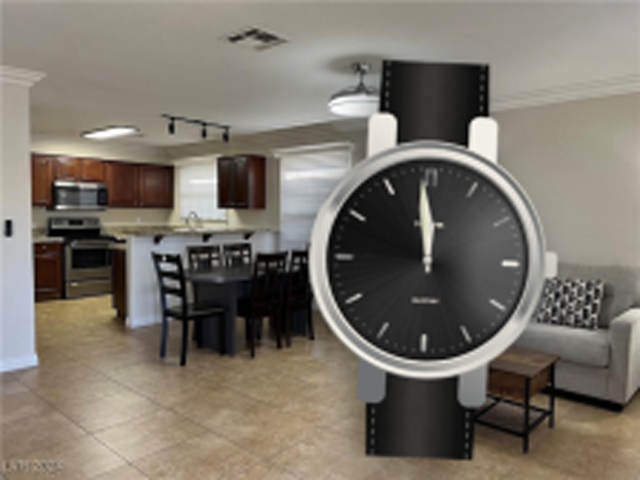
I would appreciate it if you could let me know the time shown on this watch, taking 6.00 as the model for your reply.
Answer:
11.59
